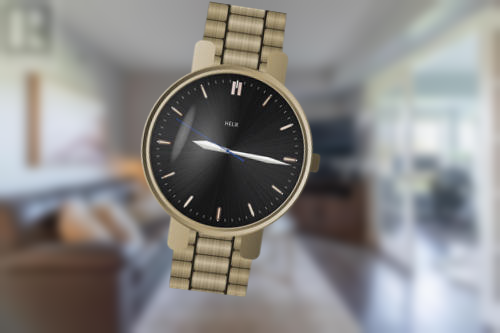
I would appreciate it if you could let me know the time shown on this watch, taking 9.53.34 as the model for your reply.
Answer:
9.15.49
